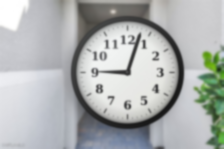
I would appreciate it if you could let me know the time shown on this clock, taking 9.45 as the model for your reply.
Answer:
9.03
